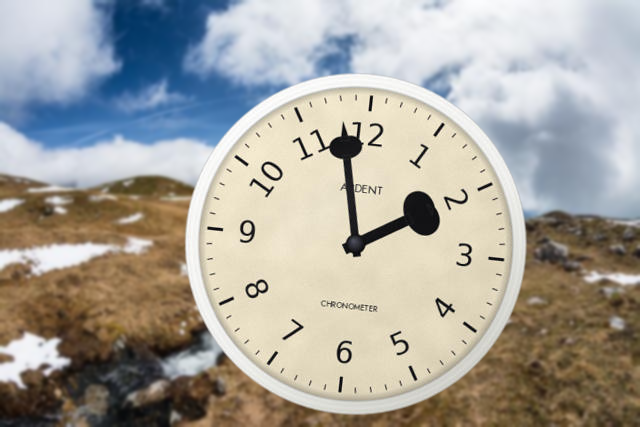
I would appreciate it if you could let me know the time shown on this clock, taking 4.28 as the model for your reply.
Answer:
1.58
